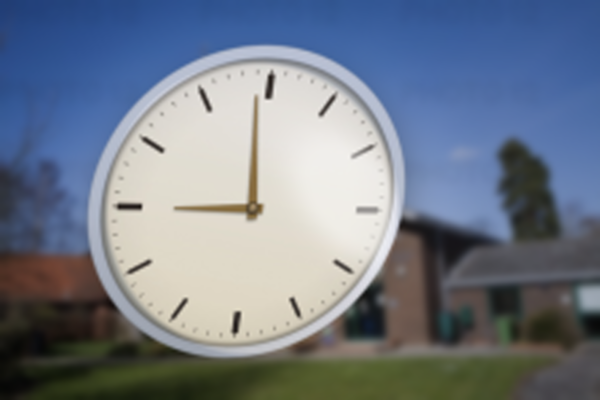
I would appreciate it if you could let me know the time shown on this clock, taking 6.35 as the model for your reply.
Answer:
8.59
